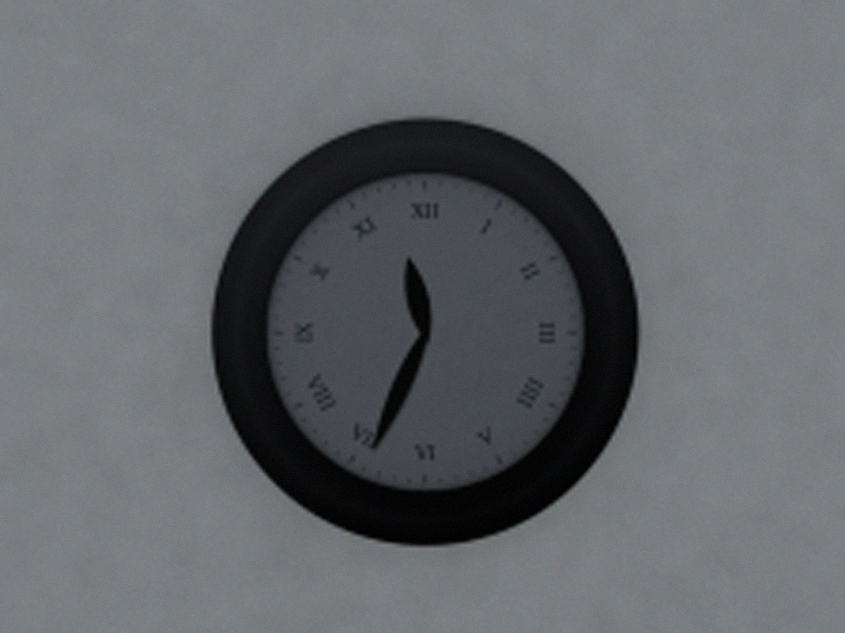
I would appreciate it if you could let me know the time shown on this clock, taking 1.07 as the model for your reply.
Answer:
11.34
